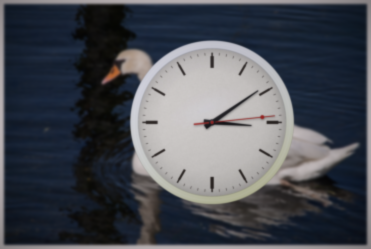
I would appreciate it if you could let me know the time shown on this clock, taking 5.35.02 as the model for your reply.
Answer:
3.09.14
